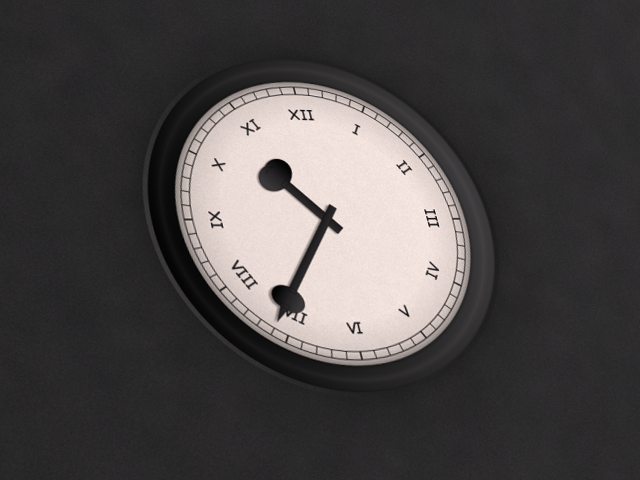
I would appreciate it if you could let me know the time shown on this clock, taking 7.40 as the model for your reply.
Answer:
10.36
